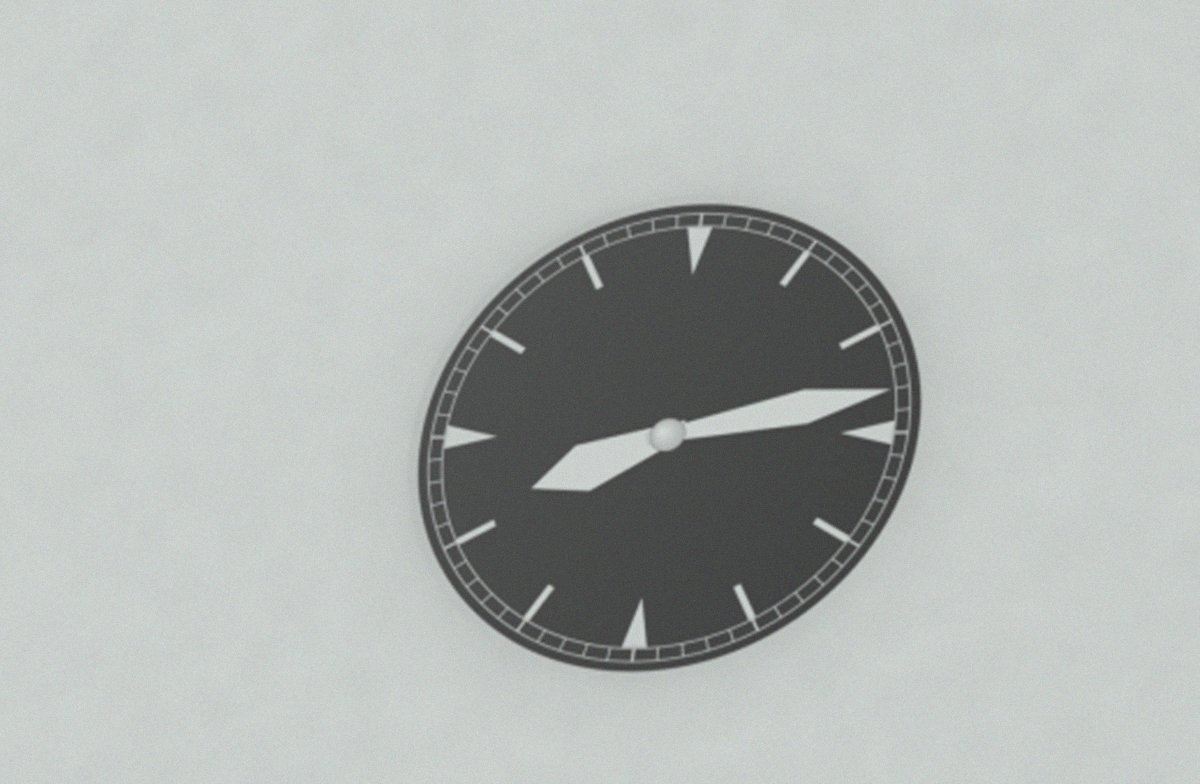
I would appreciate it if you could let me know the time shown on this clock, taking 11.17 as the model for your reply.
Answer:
8.13
